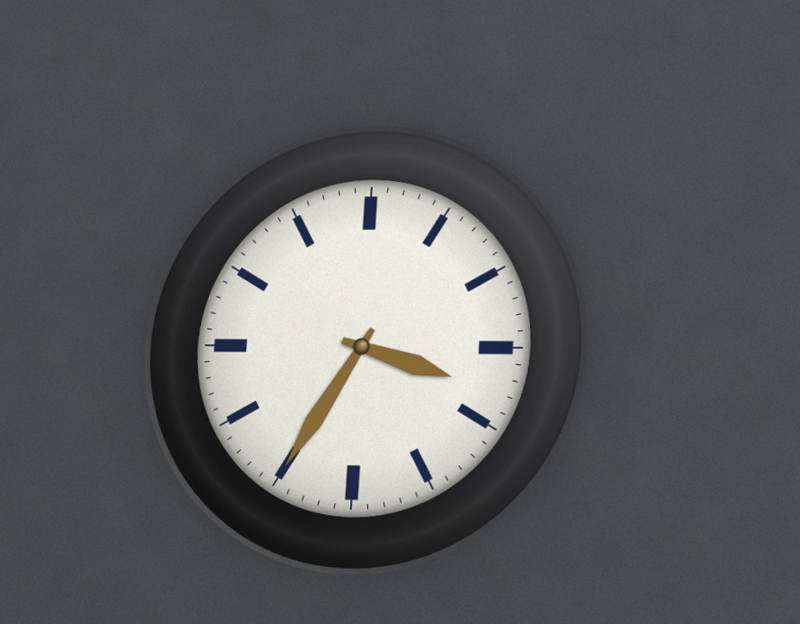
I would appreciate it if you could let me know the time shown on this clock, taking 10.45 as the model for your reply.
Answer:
3.35
